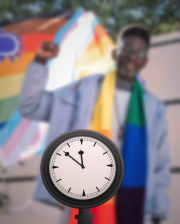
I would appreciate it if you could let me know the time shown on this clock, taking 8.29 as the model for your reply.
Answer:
11.52
